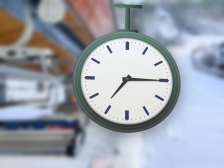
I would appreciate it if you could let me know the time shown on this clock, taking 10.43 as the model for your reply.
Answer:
7.15
